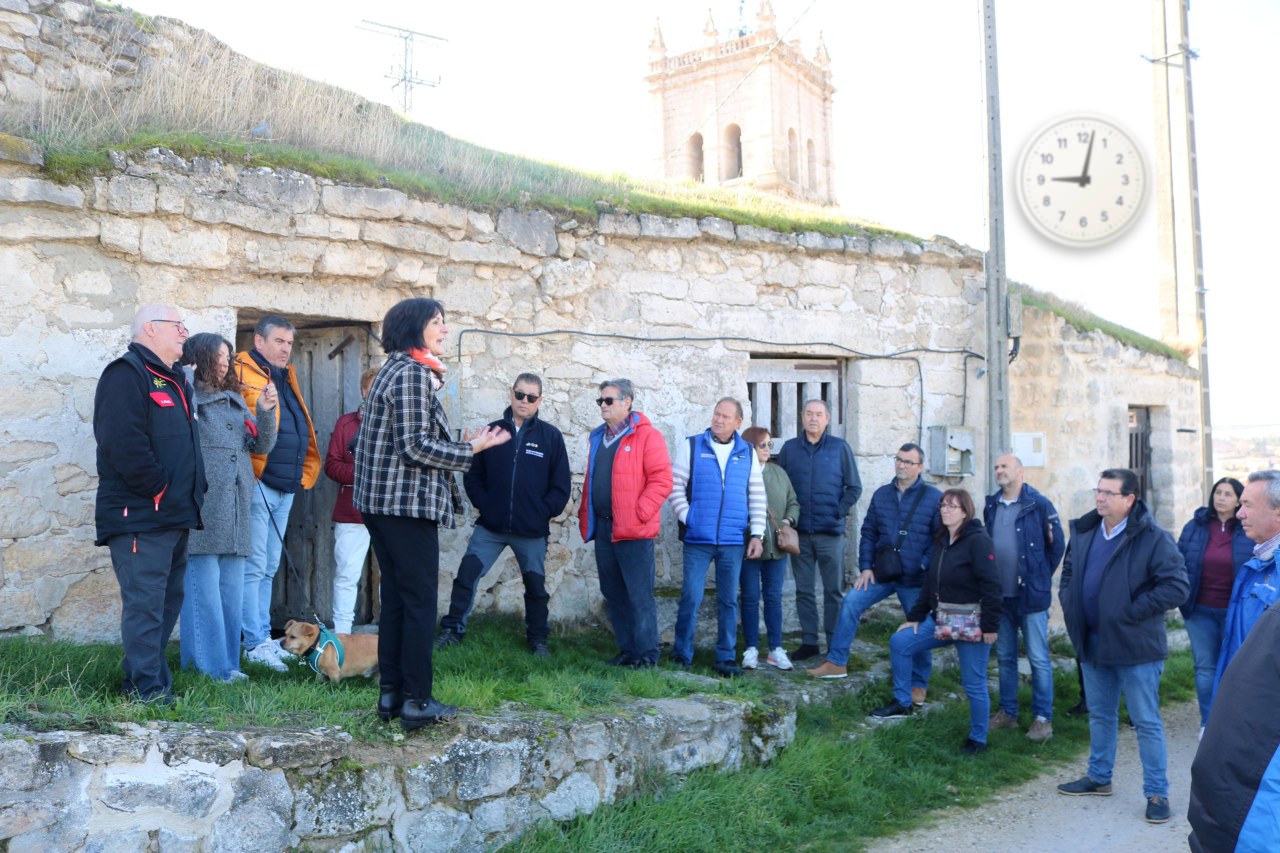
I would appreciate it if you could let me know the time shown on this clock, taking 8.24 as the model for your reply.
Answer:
9.02
